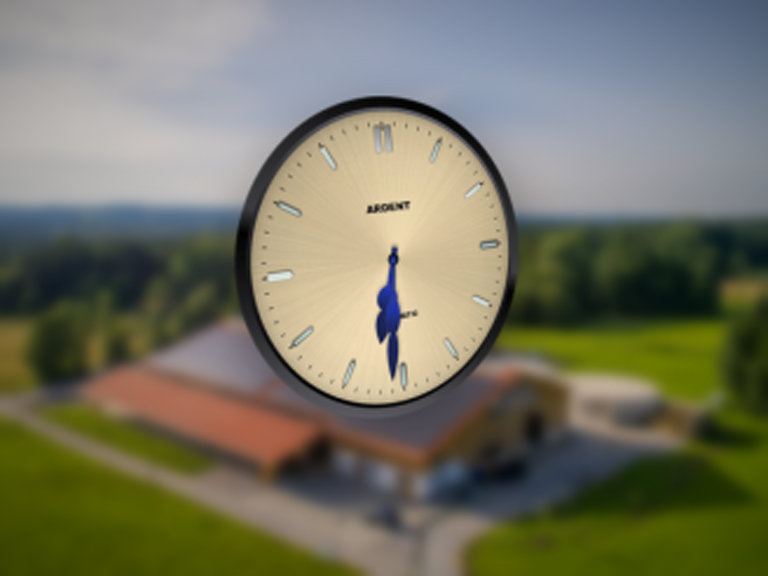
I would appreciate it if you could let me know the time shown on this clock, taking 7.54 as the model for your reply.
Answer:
6.31
